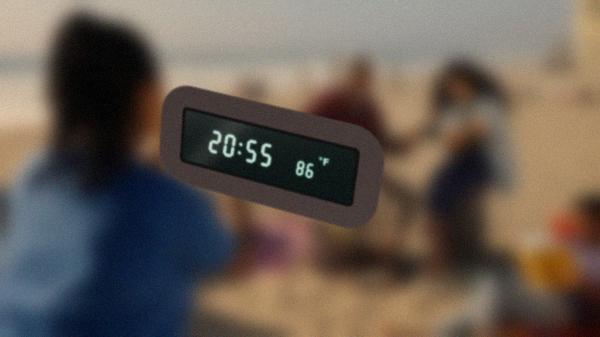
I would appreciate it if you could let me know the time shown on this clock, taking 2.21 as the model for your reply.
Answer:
20.55
